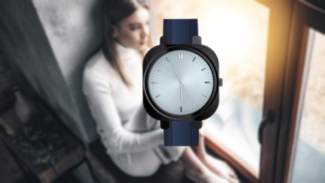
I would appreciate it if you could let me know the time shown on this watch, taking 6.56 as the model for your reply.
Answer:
5.56
